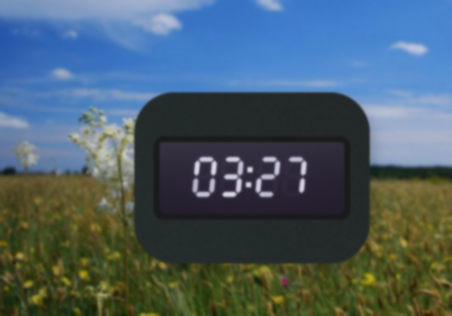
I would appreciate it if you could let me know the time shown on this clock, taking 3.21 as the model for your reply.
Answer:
3.27
